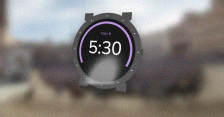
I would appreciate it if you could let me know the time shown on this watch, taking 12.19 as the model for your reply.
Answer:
5.30
